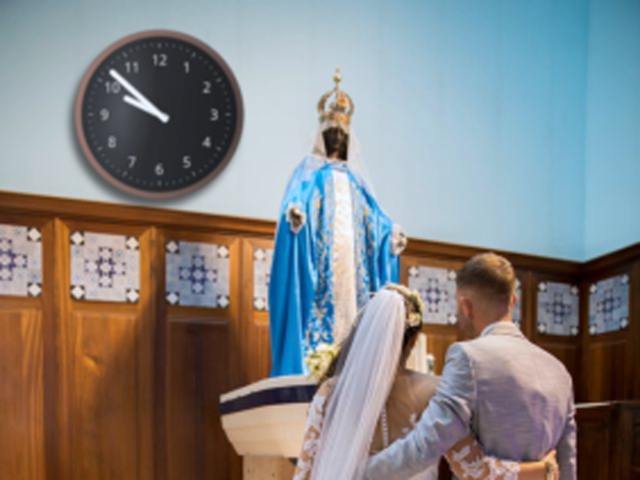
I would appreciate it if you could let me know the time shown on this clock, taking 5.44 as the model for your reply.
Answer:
9.52
